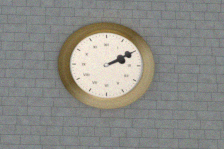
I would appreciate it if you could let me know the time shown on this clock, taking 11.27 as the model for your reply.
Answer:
2.10
